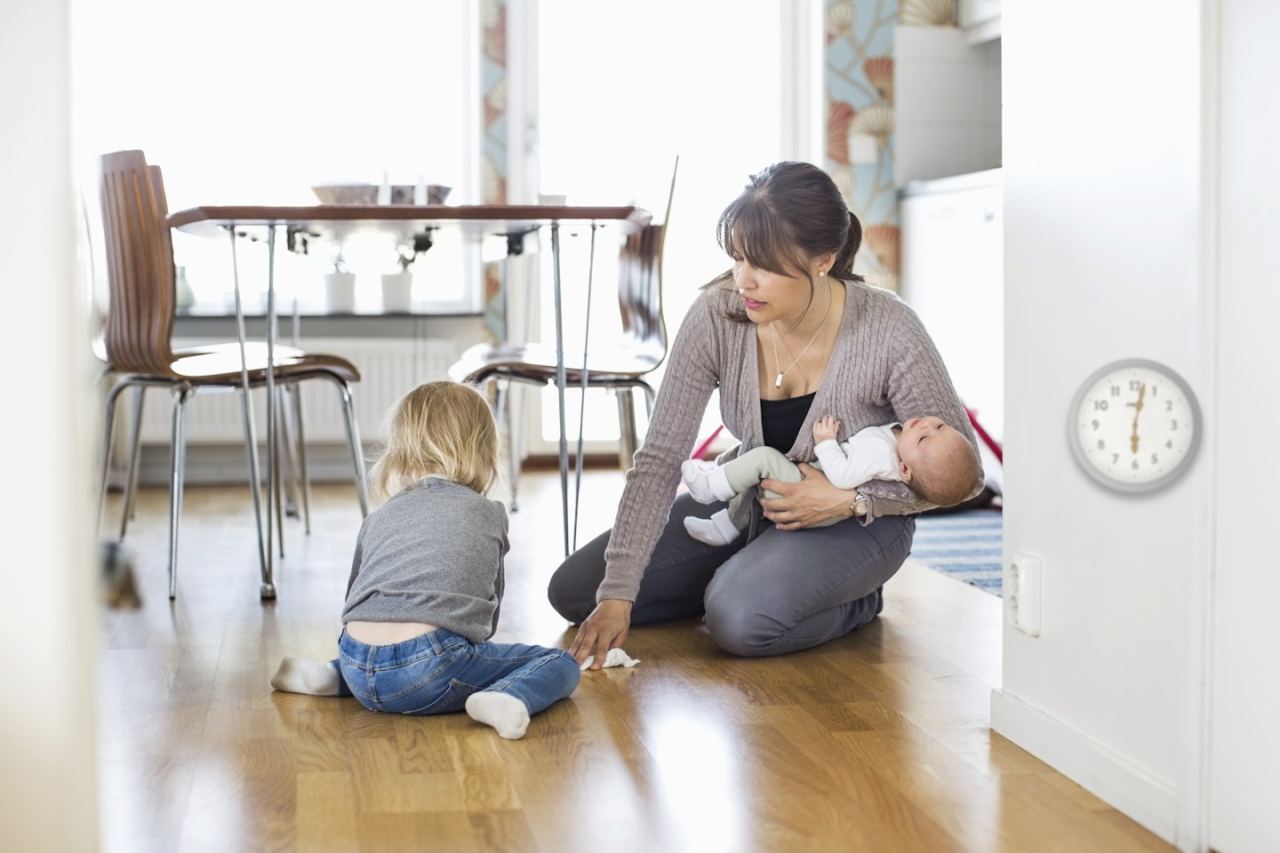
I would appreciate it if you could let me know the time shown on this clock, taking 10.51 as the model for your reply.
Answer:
6.02
